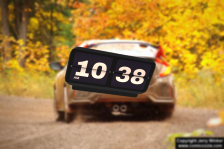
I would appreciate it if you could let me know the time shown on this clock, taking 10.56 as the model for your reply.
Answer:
10.38
